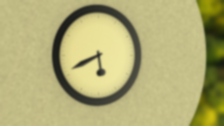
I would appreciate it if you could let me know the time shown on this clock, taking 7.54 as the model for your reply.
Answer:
5.41
